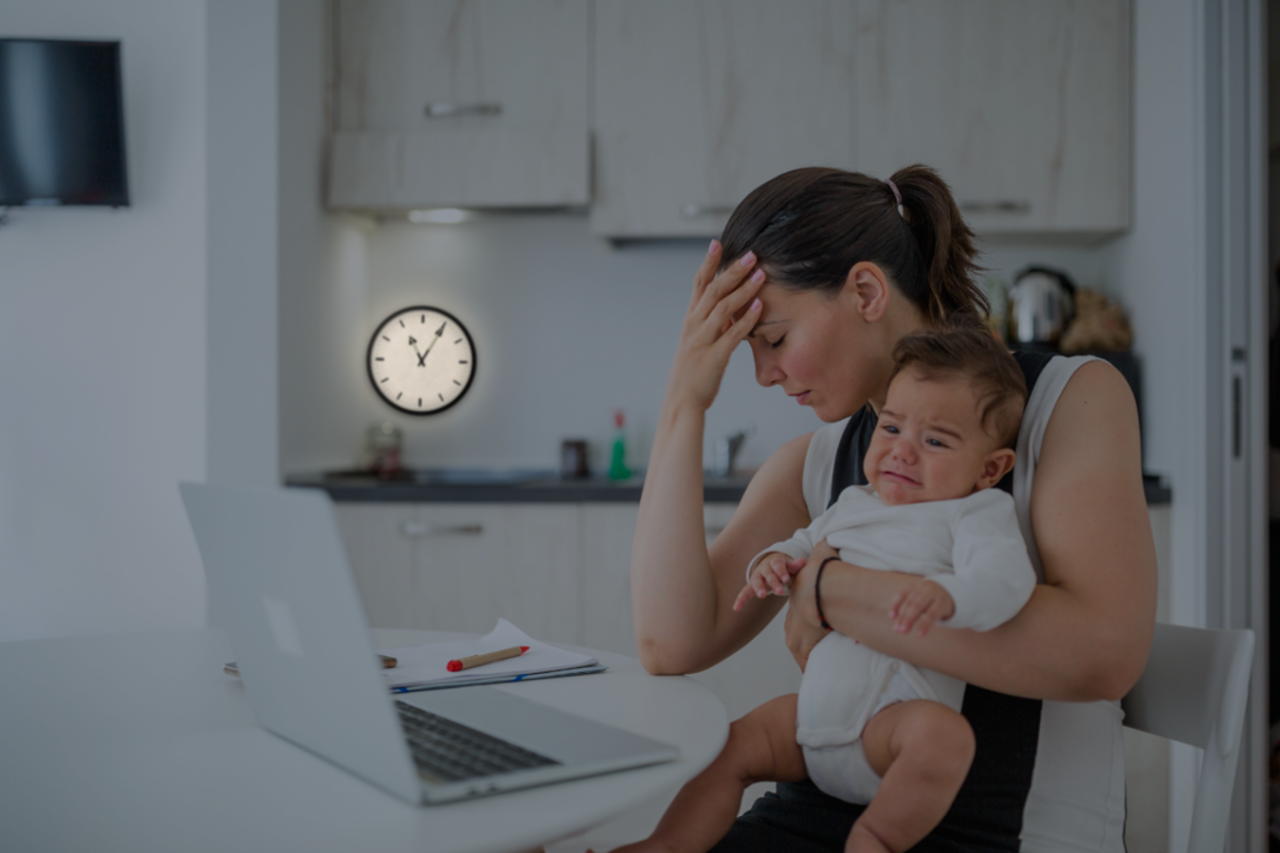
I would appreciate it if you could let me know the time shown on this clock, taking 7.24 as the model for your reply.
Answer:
11.05
